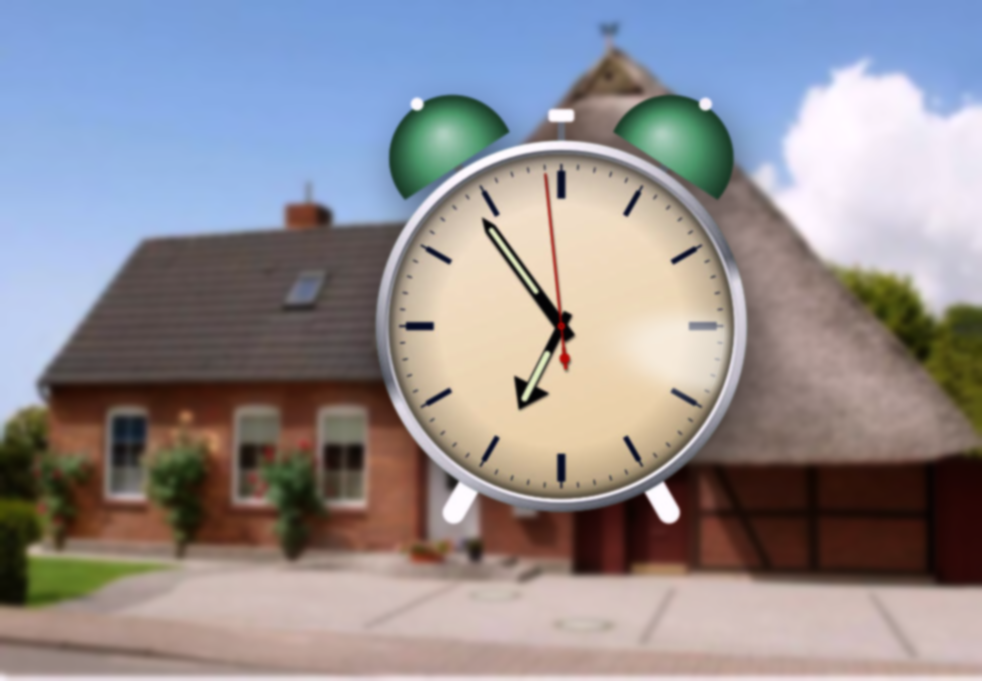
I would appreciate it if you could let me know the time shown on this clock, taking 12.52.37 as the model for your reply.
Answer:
6.53.59
